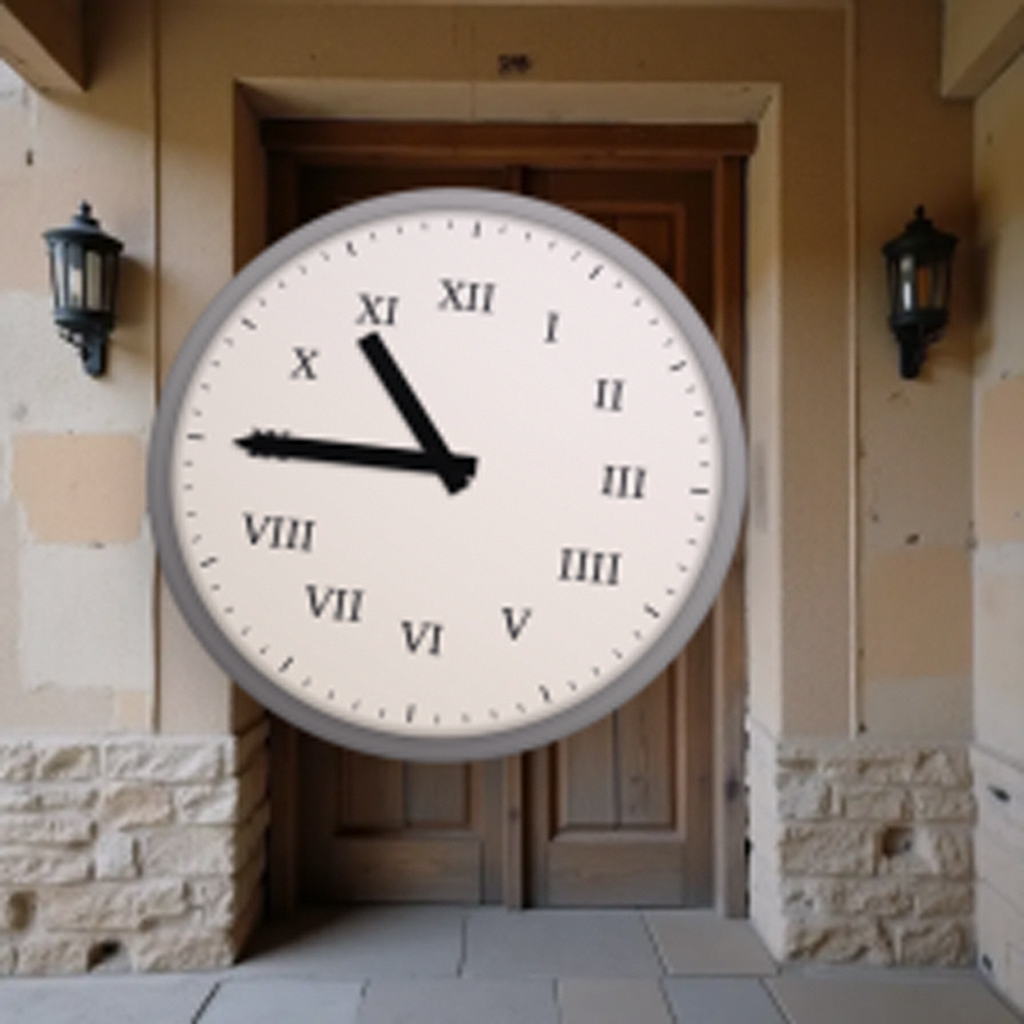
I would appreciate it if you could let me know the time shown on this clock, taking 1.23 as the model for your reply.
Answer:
10.45
